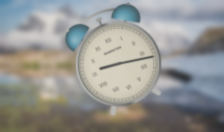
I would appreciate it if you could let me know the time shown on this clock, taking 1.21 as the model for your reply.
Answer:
9.17
